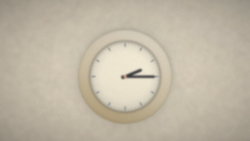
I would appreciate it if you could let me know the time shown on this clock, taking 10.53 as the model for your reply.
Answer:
2.15
